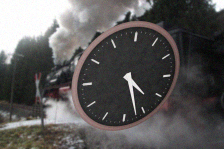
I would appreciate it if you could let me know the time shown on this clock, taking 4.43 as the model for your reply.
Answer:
4.27
